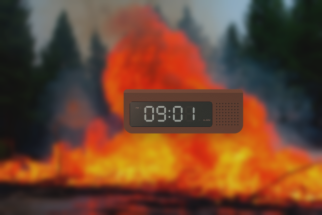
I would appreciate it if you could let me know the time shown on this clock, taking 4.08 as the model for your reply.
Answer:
9.01
